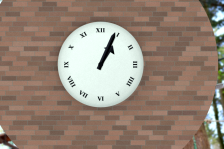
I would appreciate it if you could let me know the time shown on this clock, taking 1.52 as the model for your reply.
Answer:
1.04
